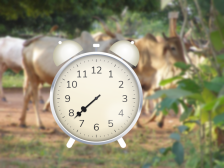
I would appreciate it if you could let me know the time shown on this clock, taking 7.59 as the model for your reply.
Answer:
7.38
